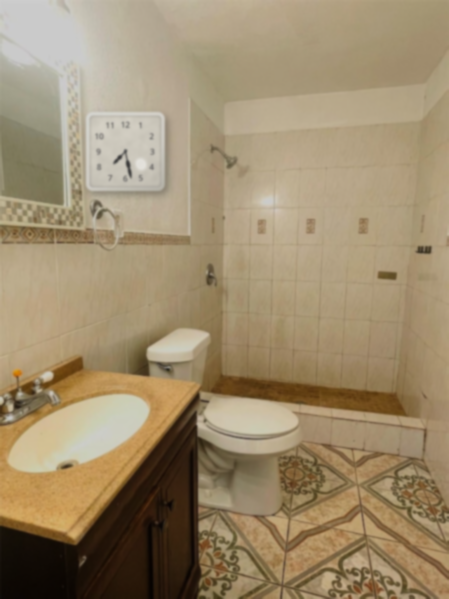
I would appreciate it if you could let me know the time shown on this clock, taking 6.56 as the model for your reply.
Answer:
7.28
